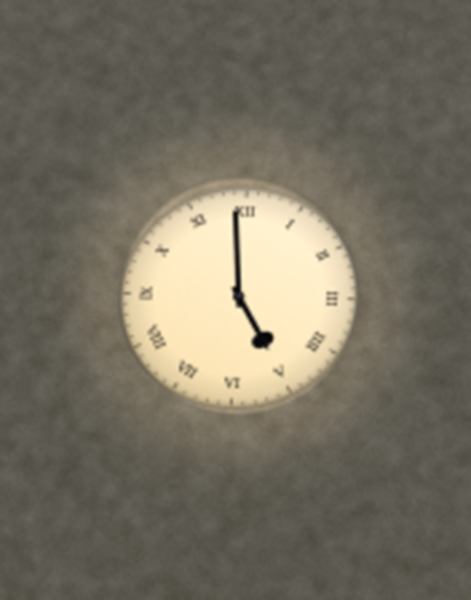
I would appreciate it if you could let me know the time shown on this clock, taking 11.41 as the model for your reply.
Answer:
4.59
